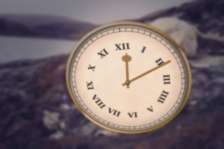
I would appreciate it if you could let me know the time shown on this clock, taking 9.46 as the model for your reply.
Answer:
12.11
